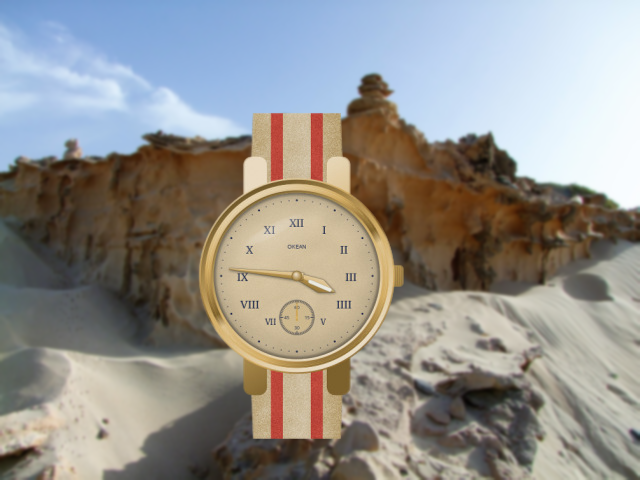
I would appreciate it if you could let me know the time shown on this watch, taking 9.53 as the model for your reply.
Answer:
3.46
